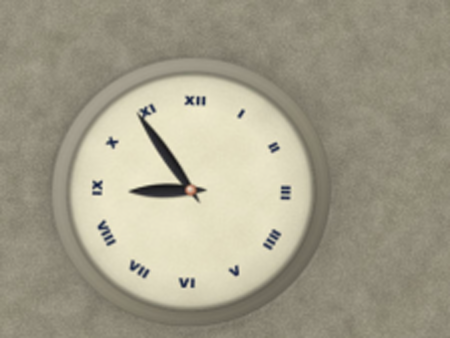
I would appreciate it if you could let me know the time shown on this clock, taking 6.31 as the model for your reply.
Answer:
8.54
